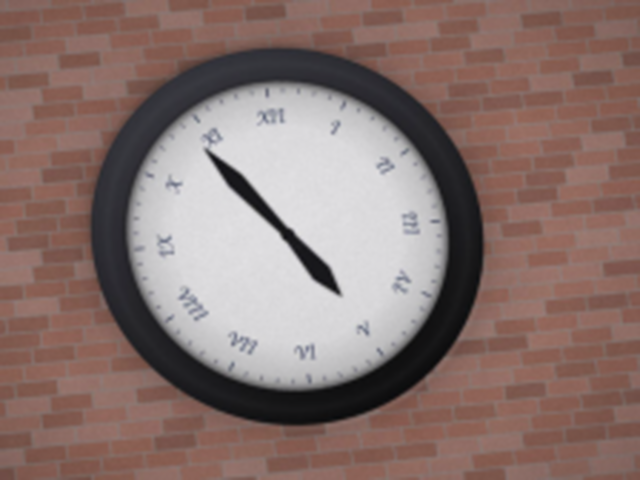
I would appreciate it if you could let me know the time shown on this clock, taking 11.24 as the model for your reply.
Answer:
4.54
